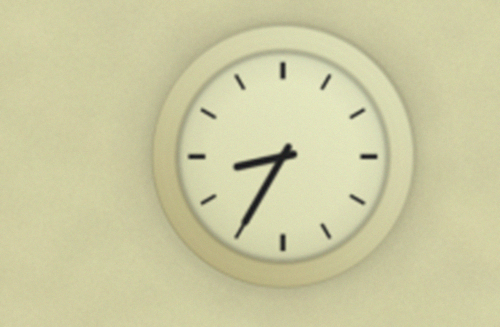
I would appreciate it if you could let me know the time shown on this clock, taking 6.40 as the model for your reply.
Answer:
8.35
